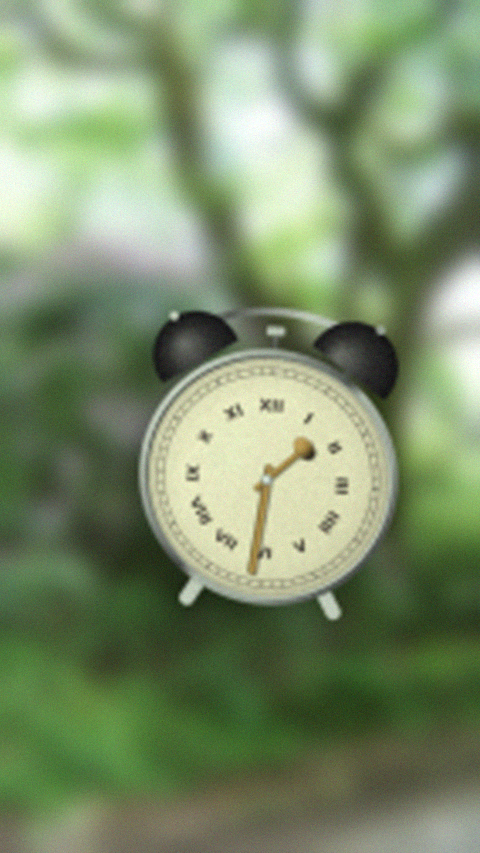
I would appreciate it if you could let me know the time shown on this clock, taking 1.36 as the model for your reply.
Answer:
1.31
